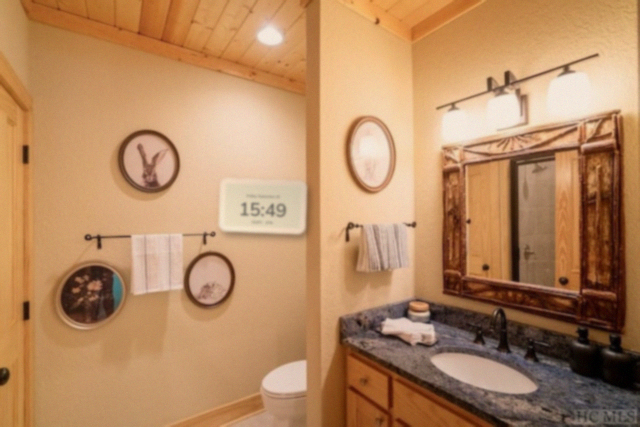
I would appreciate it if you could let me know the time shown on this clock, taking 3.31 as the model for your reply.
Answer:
15.49
